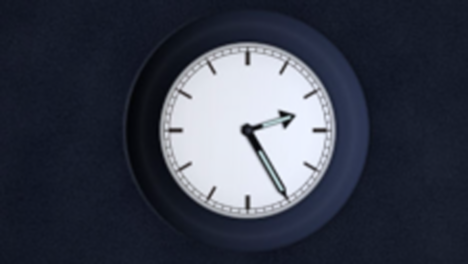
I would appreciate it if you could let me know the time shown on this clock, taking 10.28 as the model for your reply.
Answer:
2.25
